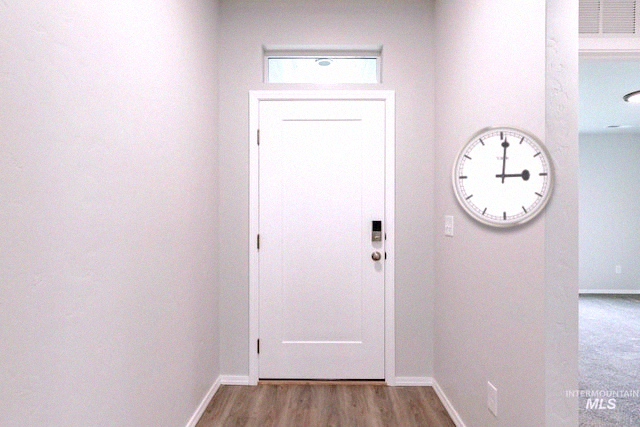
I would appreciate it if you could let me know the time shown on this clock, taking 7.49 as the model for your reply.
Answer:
3.01
